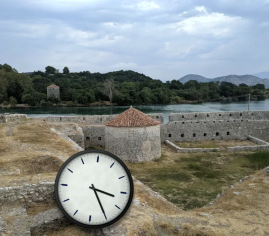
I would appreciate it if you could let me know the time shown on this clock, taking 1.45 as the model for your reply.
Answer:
3.25
